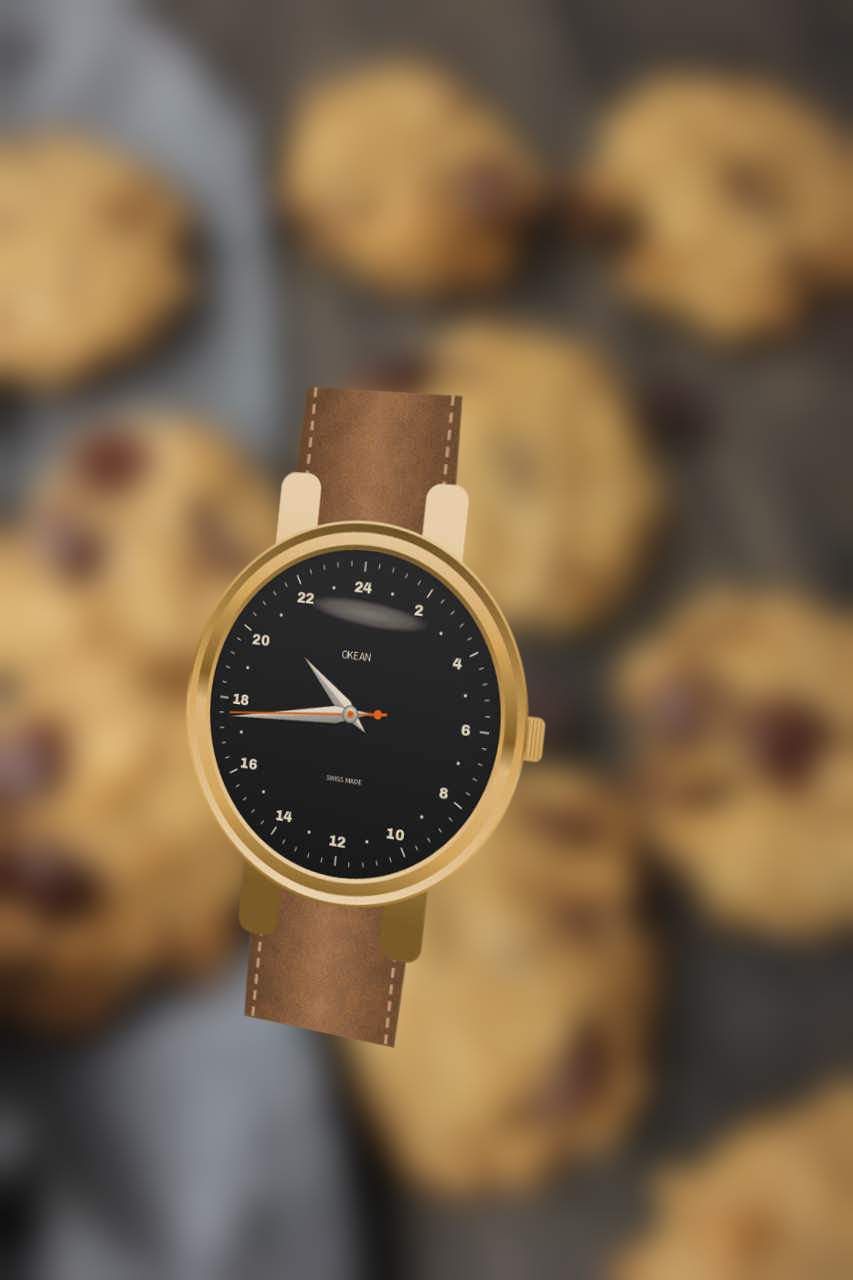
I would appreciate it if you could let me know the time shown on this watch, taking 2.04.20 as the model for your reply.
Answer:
20.43.44
